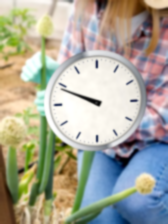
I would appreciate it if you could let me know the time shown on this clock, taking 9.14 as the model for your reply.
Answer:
9.49
